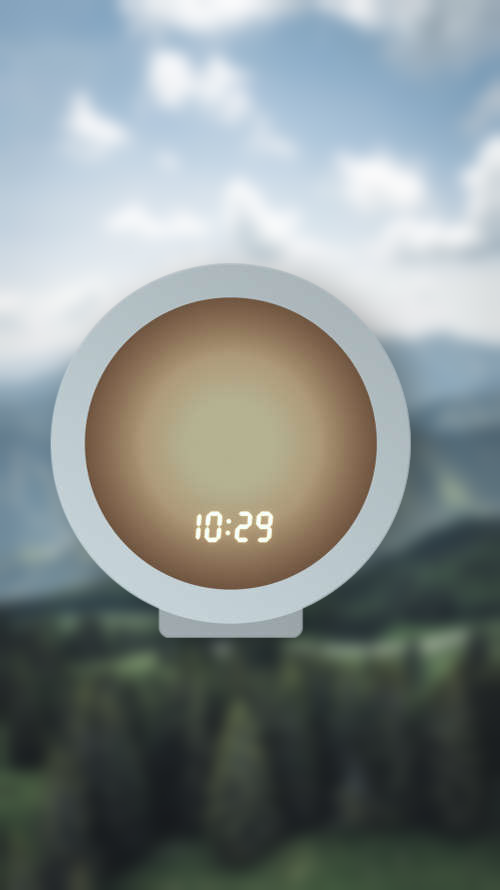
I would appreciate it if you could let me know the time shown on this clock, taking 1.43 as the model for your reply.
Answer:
10.29
